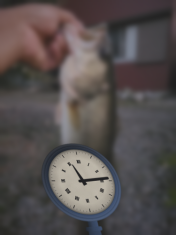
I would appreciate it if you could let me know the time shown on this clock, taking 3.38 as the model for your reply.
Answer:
11.14
